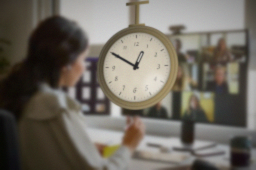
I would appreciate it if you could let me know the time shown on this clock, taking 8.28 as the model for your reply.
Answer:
12.50
